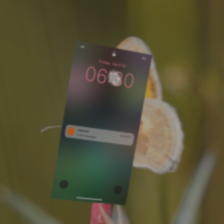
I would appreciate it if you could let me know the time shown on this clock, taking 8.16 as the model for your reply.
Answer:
6.30
